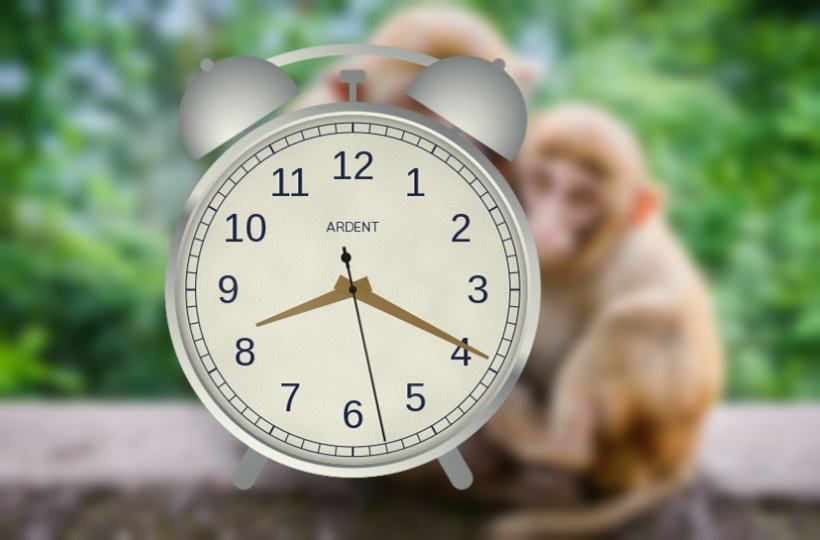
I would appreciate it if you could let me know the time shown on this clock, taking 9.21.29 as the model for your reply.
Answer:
8.19.28
